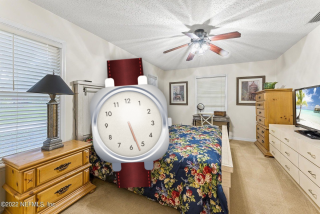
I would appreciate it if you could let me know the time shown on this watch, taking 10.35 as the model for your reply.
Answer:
5.27
